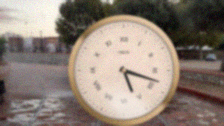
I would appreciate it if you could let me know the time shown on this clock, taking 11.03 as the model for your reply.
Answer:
5.18
